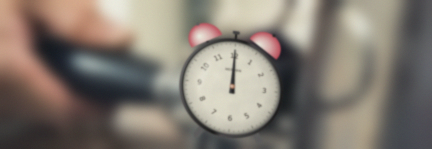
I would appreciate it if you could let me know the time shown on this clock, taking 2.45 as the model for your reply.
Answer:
12.00
